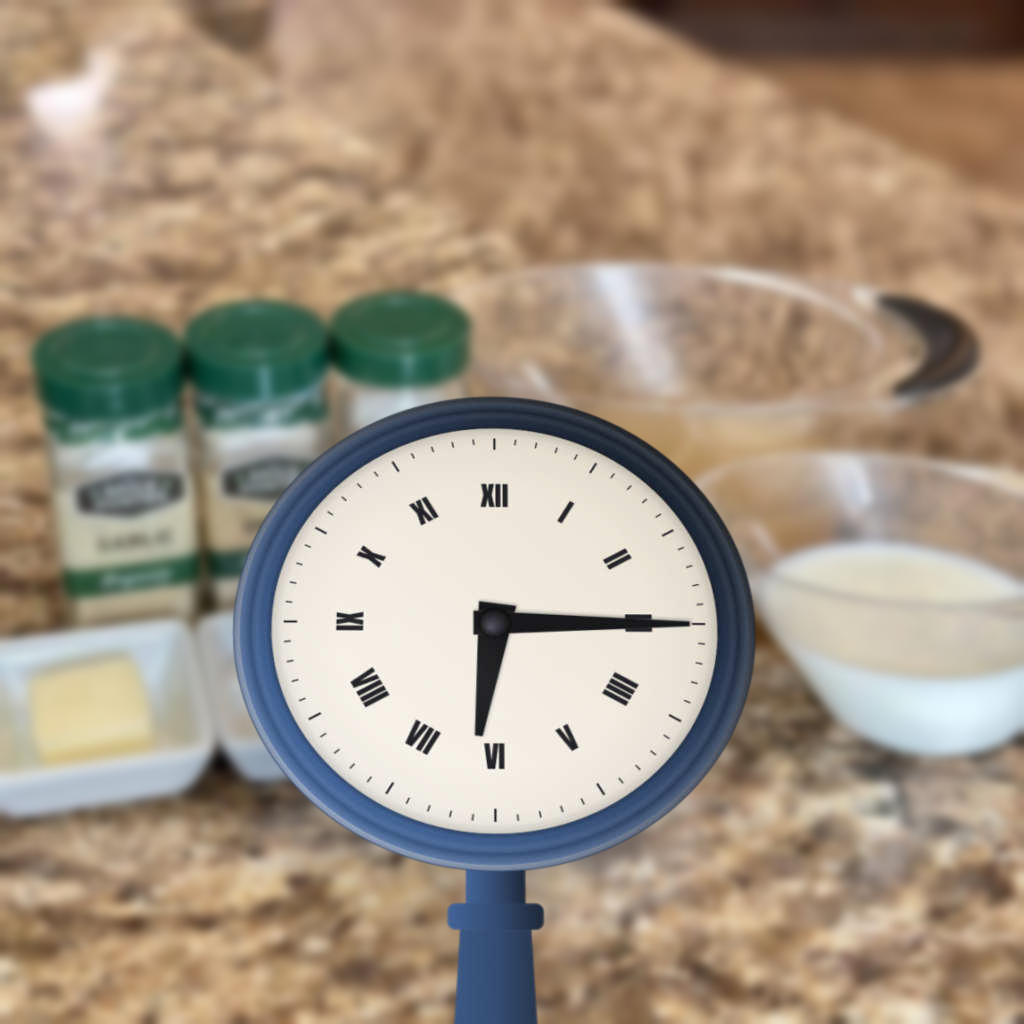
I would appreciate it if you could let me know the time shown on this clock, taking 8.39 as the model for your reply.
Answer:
6.15
